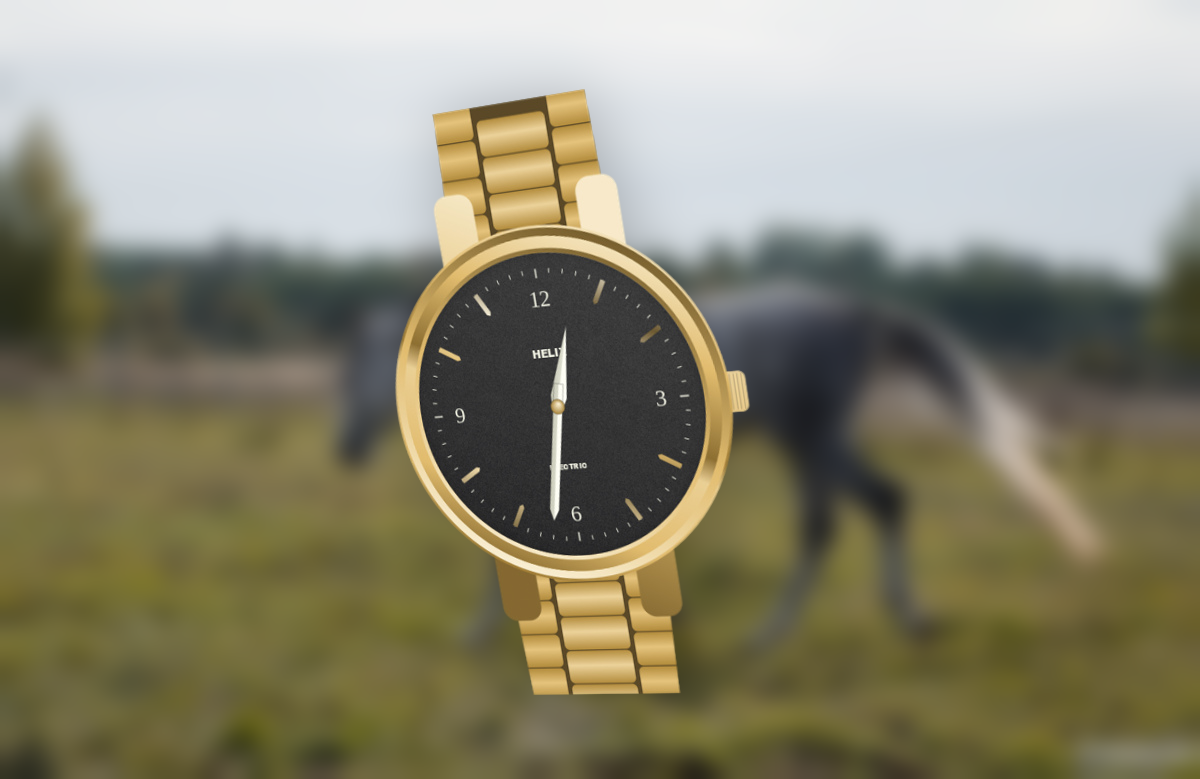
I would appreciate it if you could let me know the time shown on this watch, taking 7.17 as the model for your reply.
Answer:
12.32
